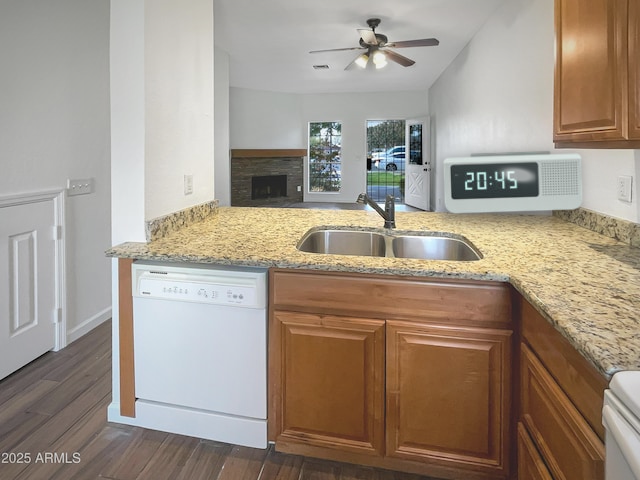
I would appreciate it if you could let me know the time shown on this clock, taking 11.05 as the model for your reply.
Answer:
20.45
